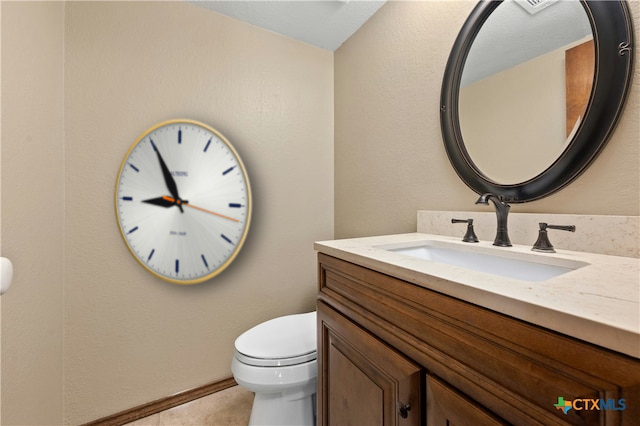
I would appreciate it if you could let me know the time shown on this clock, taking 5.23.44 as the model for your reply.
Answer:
8.55.17
